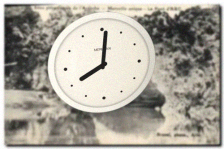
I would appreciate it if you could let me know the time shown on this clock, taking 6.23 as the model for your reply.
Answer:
8.01
